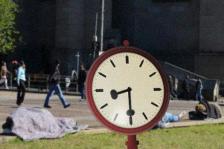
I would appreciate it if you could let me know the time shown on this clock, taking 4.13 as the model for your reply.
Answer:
8.30
